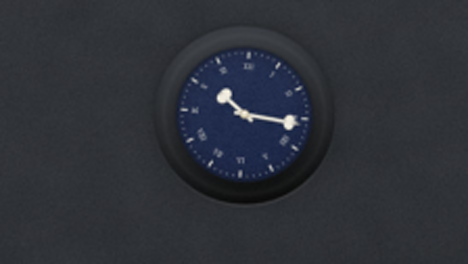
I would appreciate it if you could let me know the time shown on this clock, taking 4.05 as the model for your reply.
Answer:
10.16
